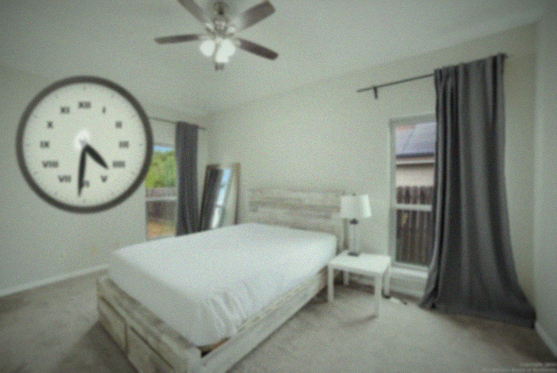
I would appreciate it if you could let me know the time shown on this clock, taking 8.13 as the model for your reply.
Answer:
4.31
